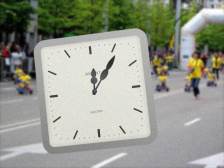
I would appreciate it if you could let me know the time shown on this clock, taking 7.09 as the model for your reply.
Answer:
12.06
